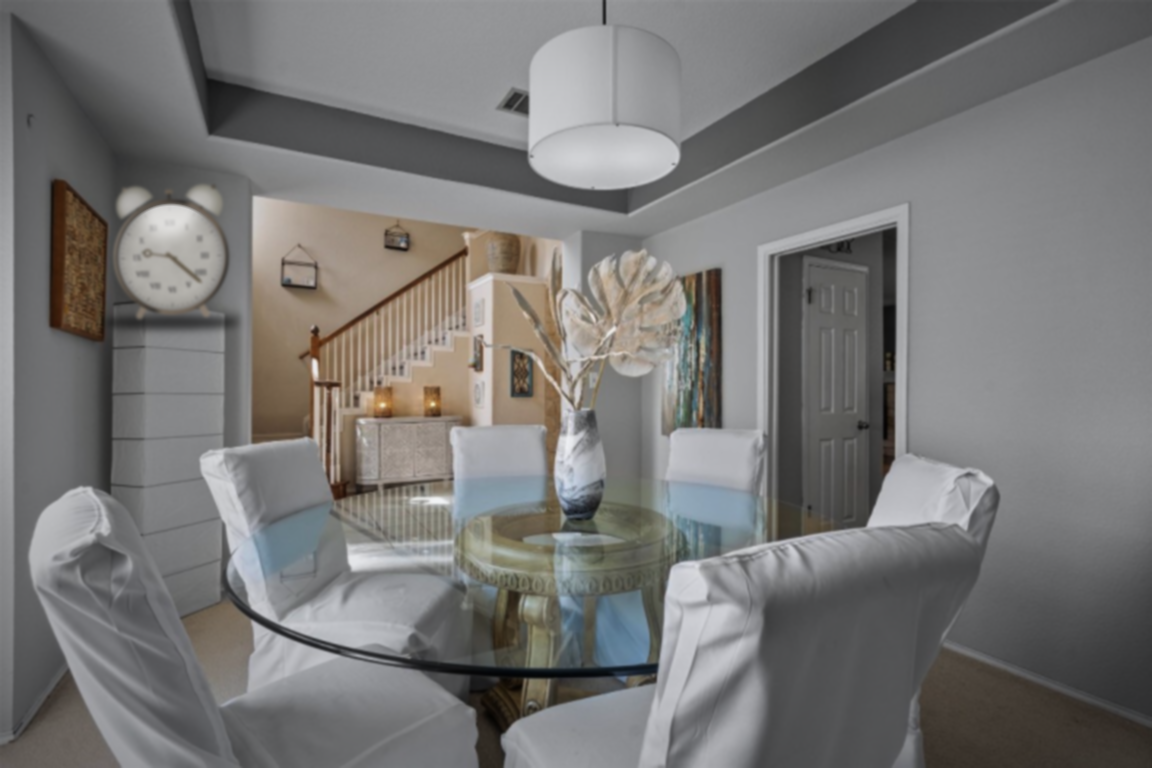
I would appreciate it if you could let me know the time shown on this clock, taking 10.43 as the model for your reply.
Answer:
9.22
